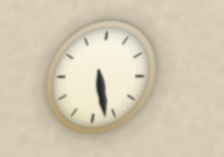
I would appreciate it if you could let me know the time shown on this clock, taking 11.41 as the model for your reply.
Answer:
5.27
